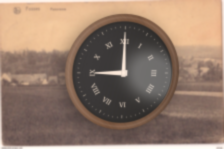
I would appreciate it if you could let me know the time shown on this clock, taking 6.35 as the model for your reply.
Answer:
9.00
